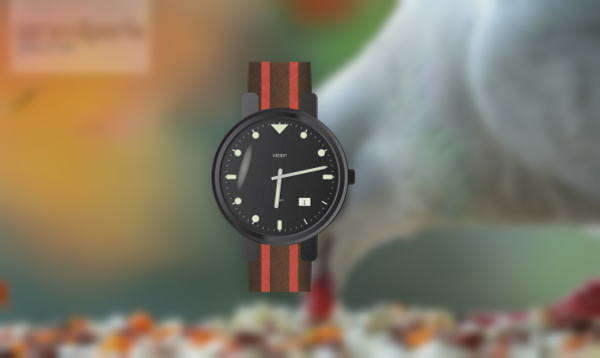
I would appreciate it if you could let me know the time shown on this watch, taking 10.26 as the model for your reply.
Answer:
6.13
